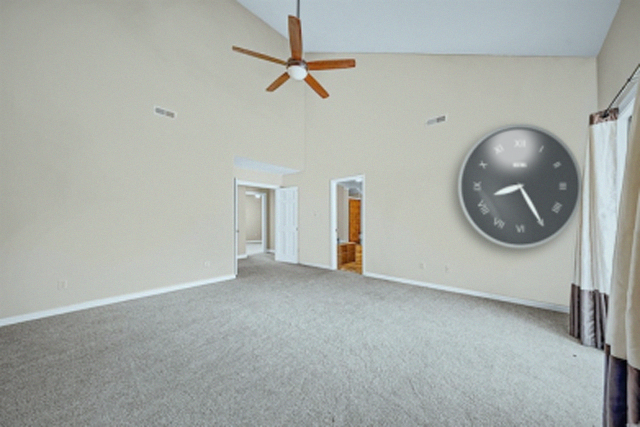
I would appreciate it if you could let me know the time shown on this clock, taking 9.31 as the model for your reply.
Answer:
8.25
